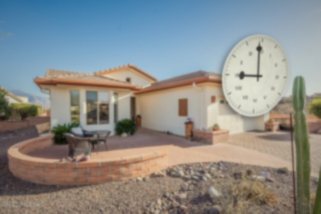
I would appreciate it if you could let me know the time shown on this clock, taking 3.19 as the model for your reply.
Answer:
8.59
